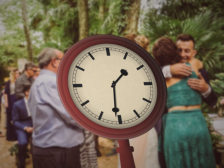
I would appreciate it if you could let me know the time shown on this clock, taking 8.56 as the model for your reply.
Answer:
1.31
